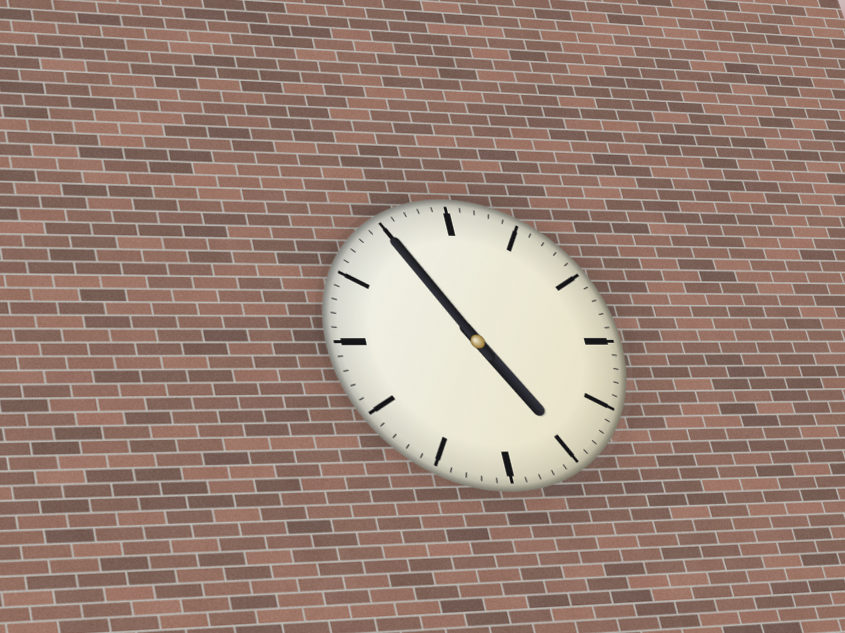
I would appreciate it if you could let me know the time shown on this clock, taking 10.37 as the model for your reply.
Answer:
4.55
